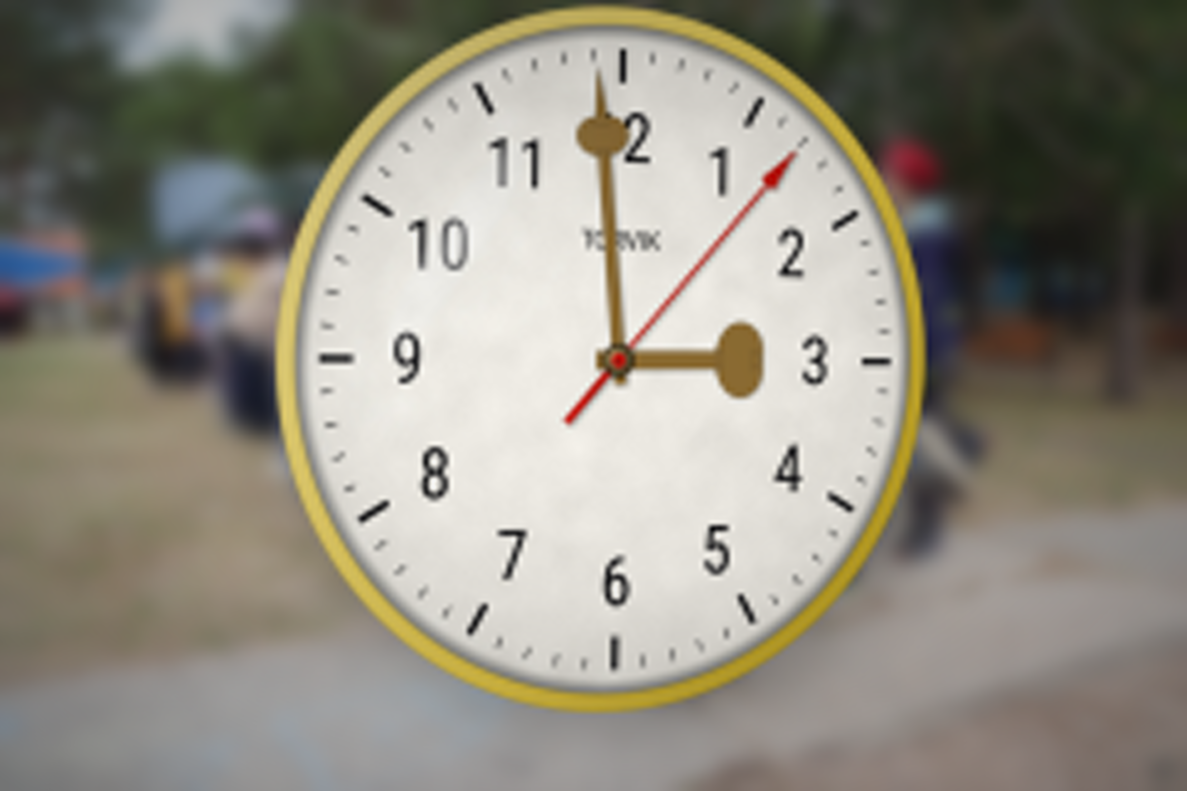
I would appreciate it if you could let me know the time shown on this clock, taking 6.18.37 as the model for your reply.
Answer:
2.59.07
